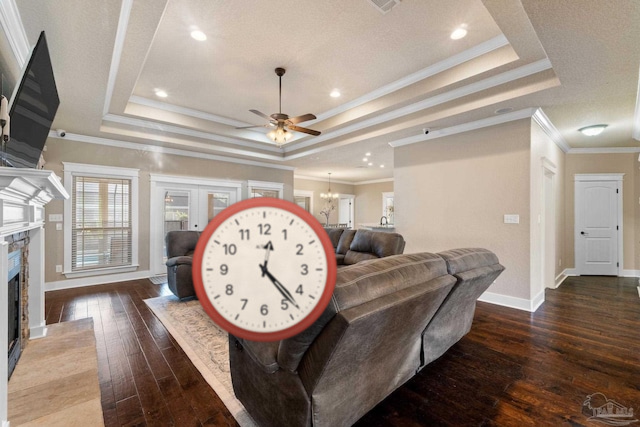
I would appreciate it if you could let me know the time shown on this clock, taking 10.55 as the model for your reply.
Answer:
12.23
